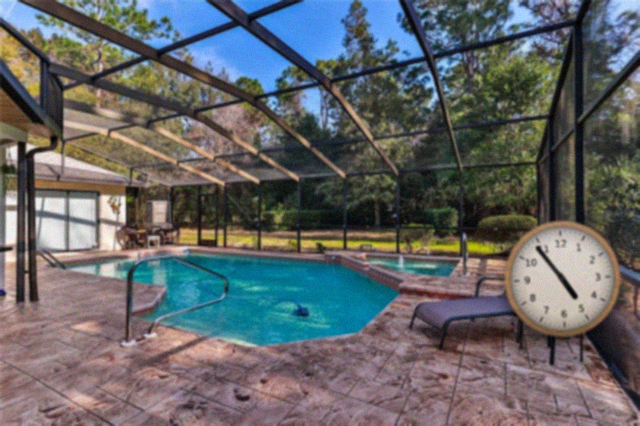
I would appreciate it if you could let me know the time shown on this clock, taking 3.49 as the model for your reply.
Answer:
4.54
